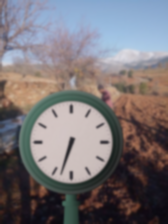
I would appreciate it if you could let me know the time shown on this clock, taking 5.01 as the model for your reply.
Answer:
6.33
